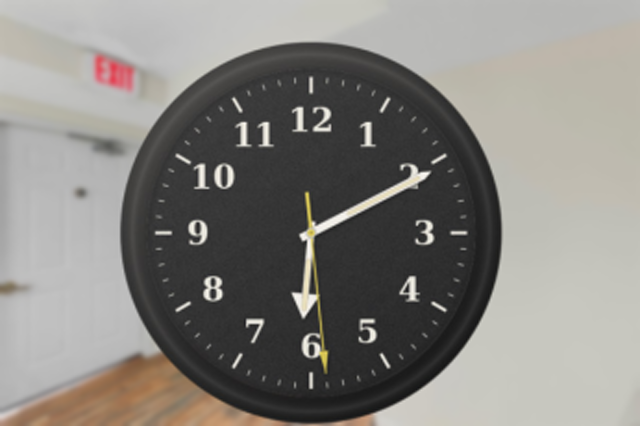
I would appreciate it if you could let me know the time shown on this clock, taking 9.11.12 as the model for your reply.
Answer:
6.10.29
